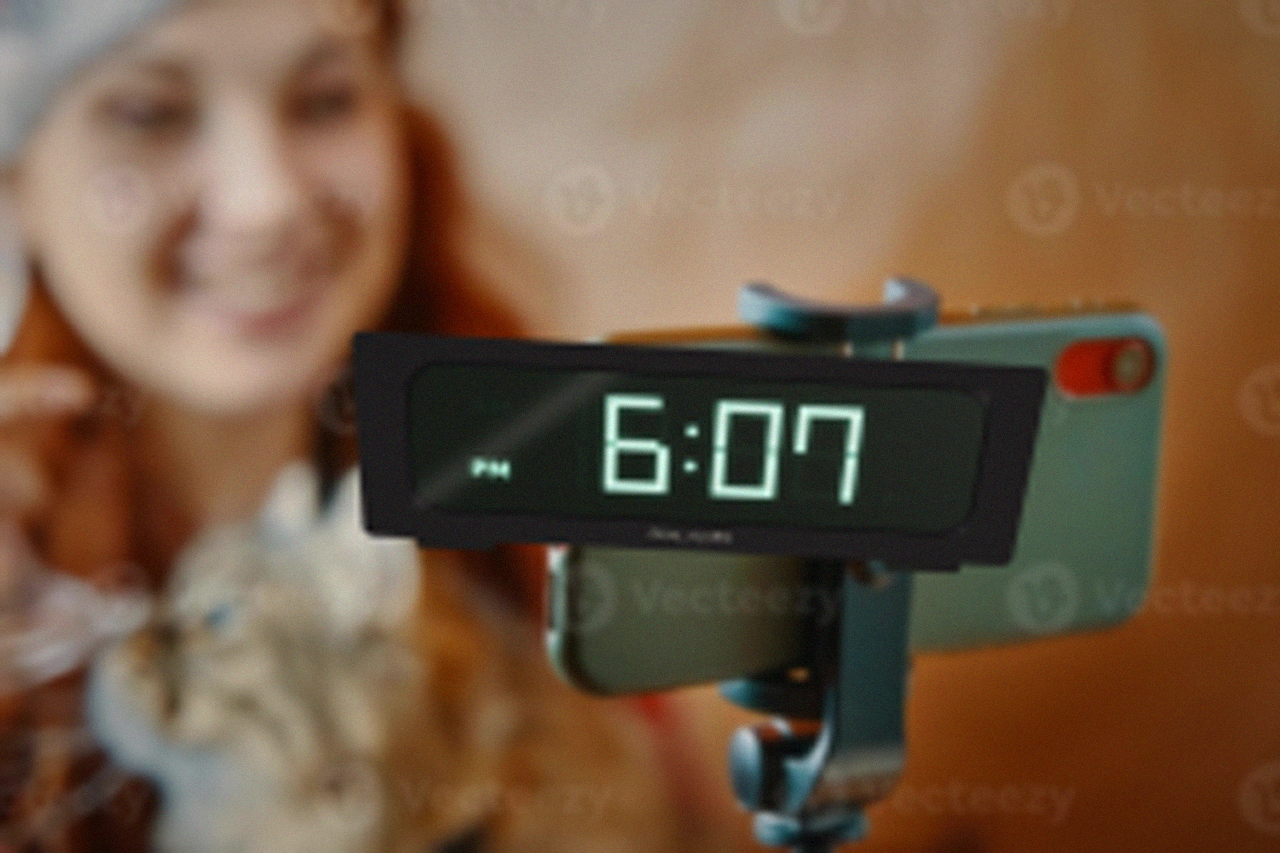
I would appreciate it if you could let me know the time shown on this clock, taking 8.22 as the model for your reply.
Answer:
6.07
